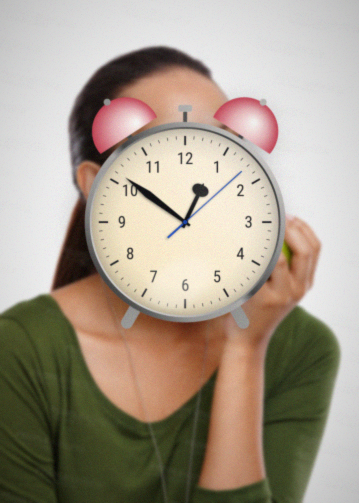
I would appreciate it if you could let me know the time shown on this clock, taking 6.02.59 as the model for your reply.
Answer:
12.51.08
